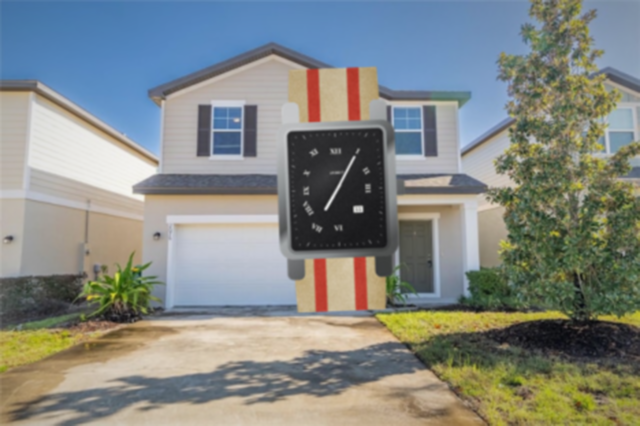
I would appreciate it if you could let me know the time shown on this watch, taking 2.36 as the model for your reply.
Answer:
7.05
